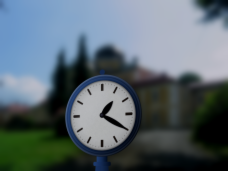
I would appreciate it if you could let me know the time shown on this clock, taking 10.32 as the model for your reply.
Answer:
1.20
